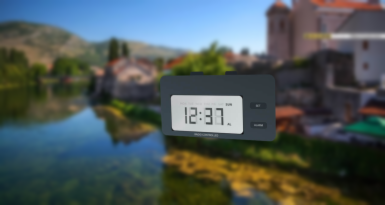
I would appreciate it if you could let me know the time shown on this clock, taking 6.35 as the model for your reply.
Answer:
12.37
